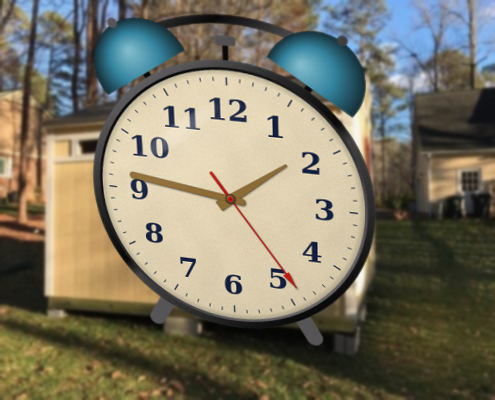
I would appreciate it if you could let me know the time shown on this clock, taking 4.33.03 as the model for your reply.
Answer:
1.46.24
